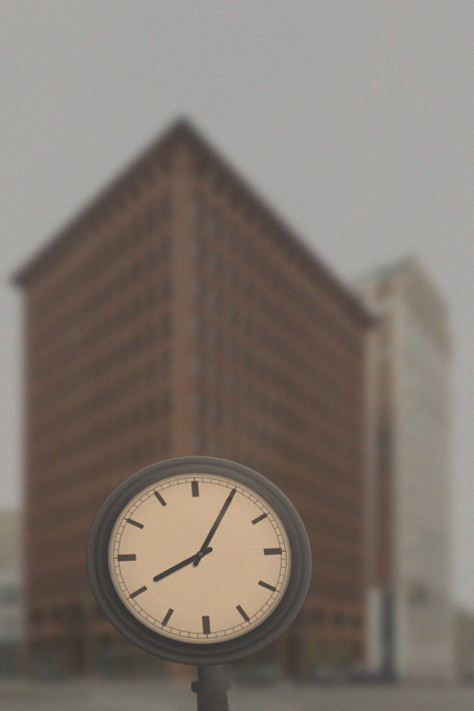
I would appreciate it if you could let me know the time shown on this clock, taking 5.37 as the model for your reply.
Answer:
8.05
